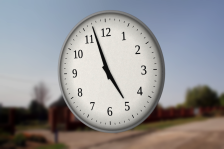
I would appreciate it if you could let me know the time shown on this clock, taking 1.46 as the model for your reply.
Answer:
4.57
